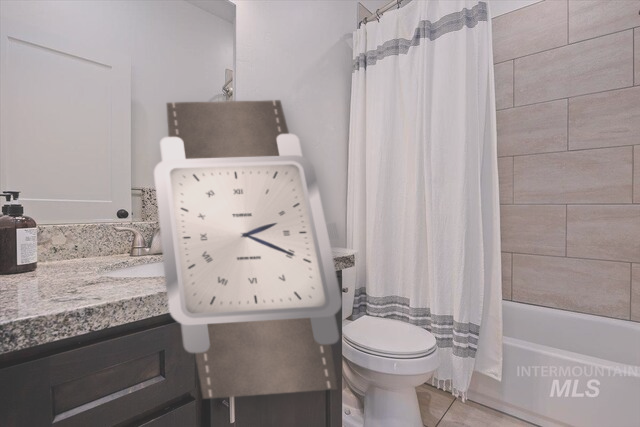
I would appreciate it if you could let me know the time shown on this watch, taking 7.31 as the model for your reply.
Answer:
2.20
